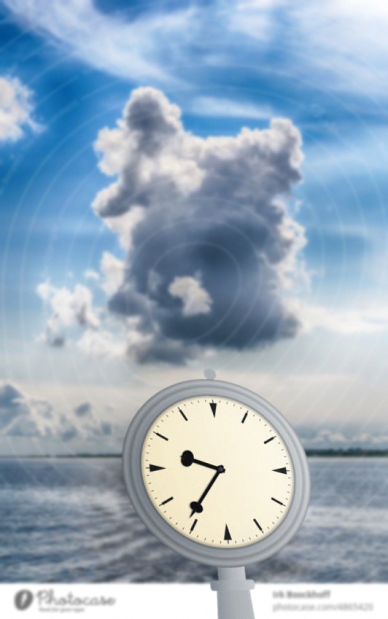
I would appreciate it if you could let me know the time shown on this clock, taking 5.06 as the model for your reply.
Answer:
9.36
